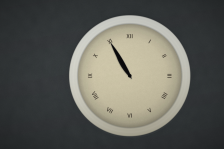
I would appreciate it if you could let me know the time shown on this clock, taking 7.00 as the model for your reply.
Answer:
10.55
